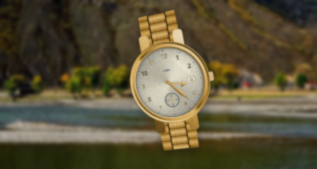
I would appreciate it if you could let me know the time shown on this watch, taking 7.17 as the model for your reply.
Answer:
3.23
